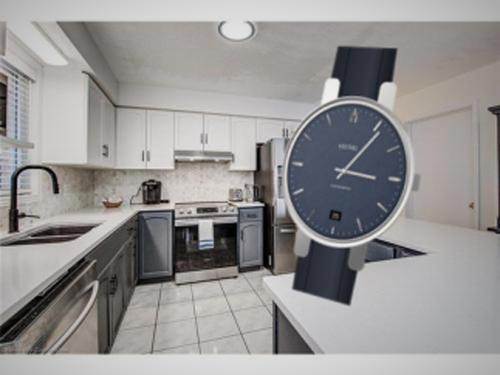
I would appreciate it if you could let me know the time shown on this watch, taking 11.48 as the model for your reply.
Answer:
3.06
